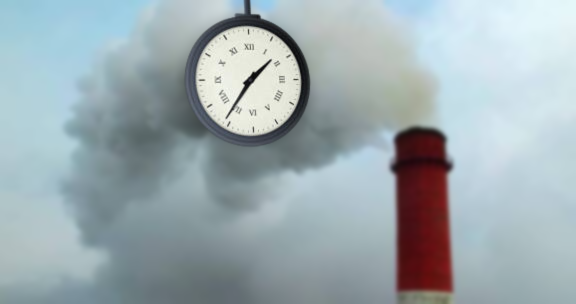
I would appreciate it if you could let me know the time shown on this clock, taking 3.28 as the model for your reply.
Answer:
1.36
